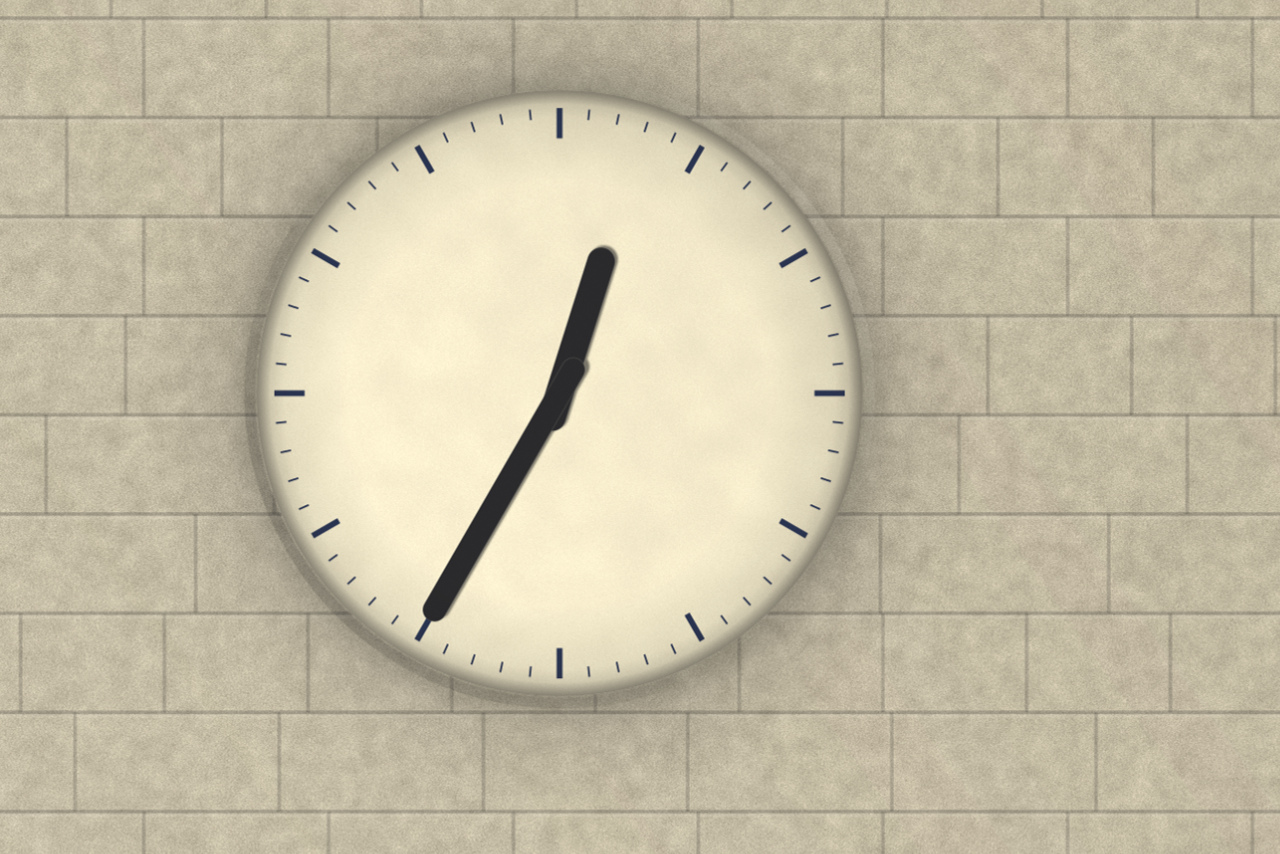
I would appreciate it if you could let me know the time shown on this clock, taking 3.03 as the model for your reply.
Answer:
12.35
